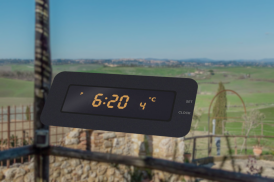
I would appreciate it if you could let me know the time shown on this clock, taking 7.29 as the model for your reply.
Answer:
6.20
